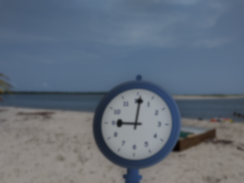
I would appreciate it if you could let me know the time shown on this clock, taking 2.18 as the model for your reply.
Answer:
9.01
